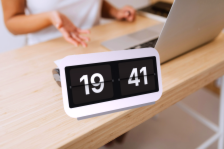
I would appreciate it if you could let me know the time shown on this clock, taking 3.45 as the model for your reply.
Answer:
19.41
